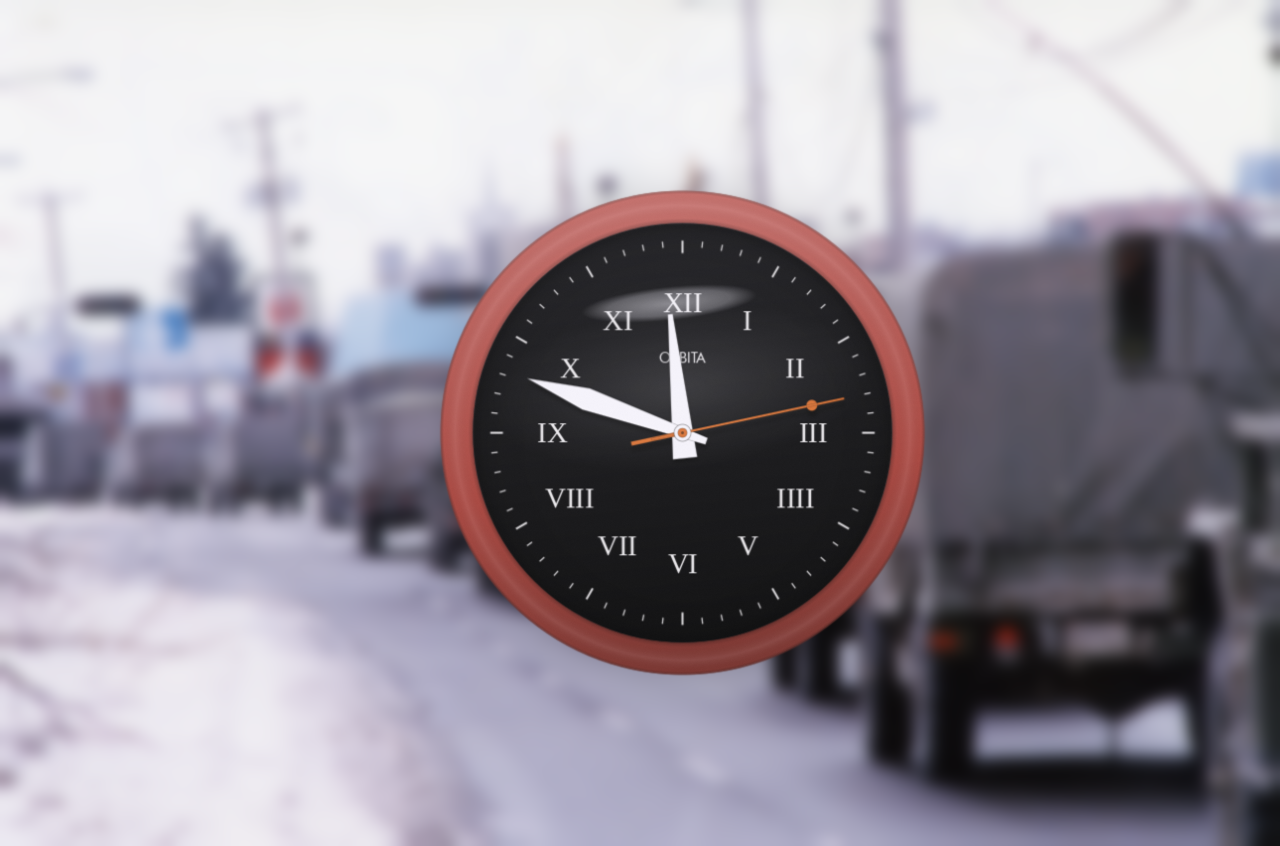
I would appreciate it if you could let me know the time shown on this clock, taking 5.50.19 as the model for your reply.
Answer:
11.48.13
